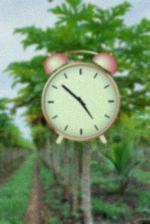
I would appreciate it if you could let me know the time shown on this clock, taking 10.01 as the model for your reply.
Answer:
4.52
